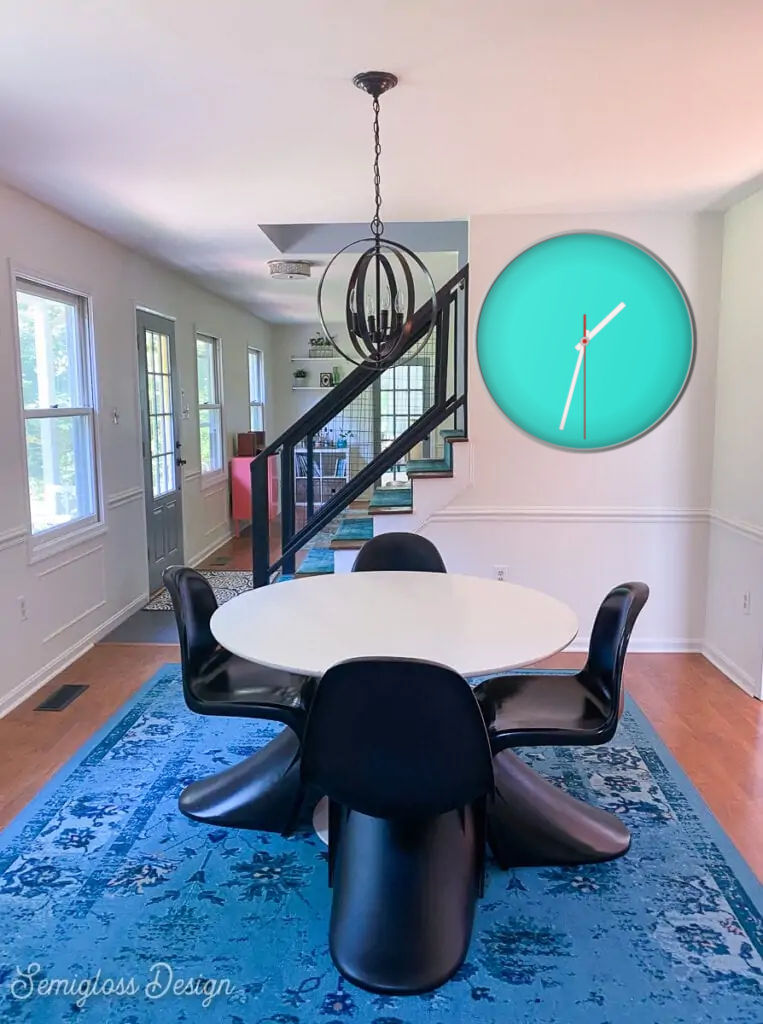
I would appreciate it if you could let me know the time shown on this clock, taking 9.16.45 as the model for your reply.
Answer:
1.32.30
